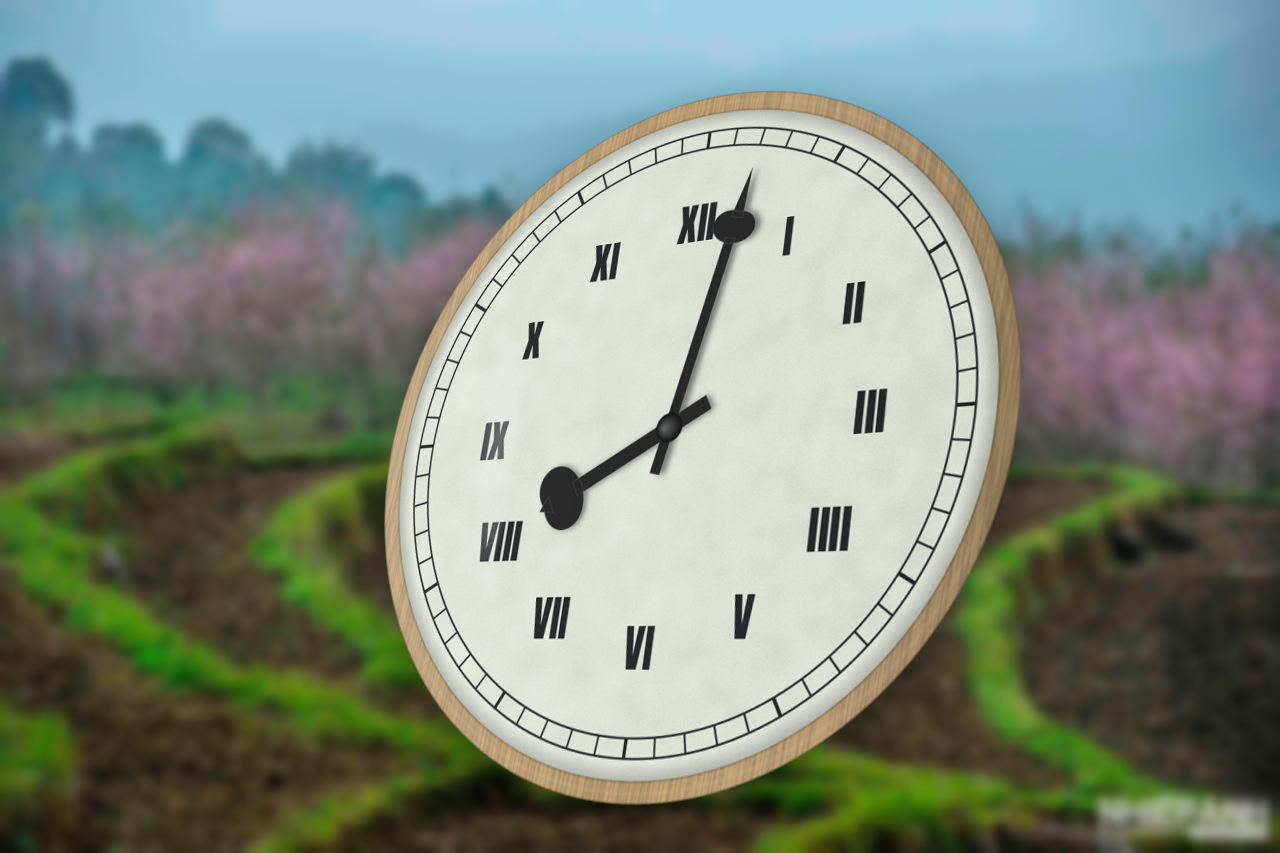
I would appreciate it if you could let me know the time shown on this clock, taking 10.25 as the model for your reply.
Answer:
8.02
